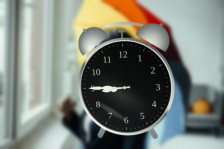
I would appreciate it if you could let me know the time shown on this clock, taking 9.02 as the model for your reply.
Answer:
8.45
